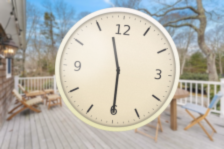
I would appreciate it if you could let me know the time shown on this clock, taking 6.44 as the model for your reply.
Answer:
11.30
